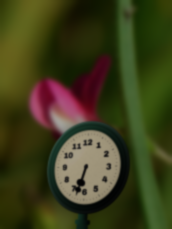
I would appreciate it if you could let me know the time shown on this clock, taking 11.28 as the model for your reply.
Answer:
6.33
